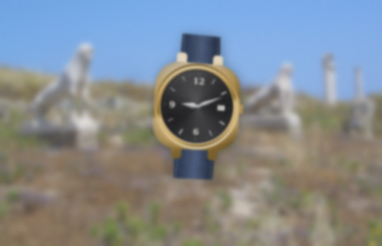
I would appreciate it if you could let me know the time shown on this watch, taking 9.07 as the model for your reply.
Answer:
9.11
